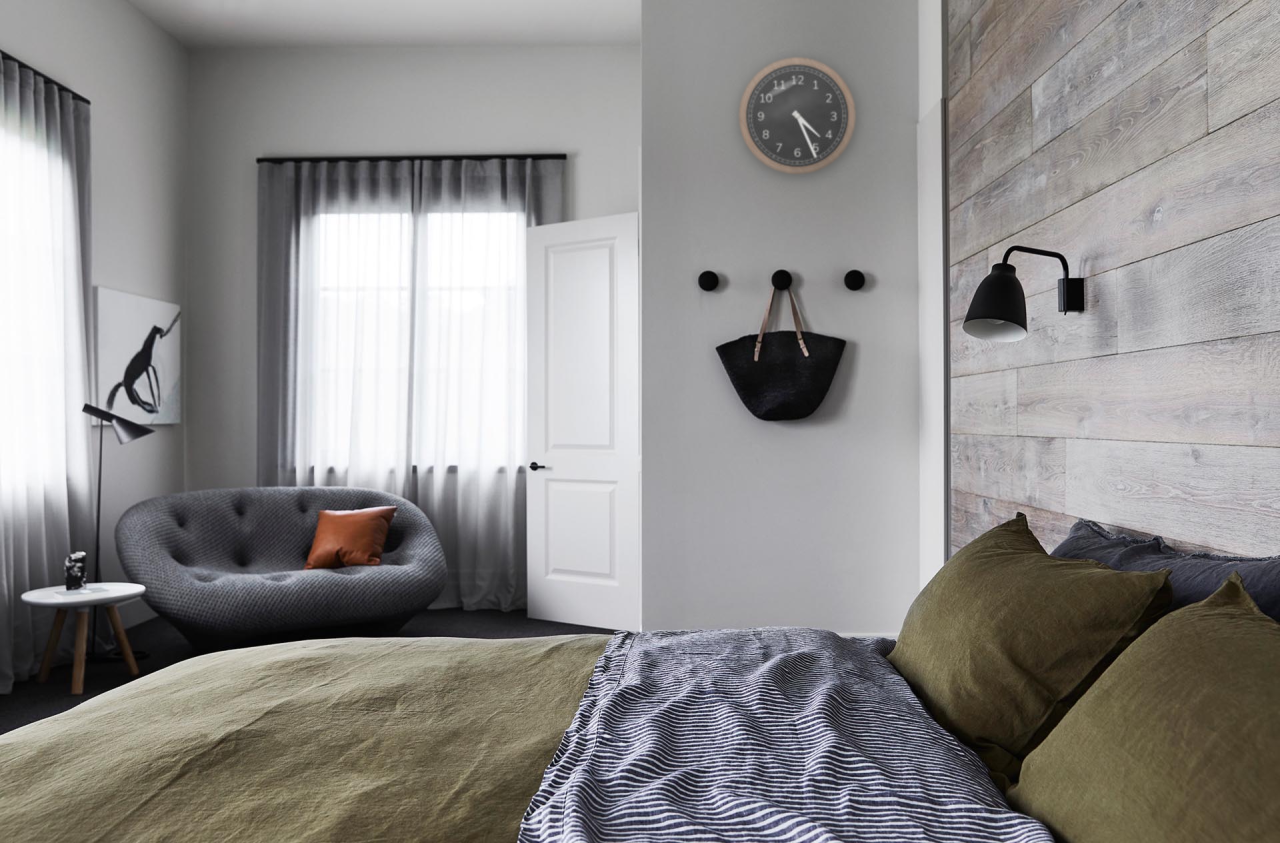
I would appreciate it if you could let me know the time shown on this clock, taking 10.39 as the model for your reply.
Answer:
4.26
